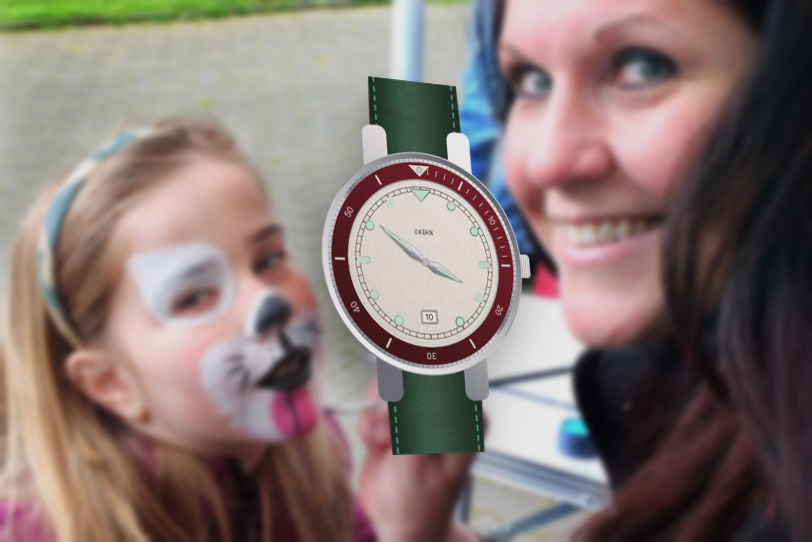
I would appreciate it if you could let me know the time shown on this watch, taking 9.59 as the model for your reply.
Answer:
3.51
